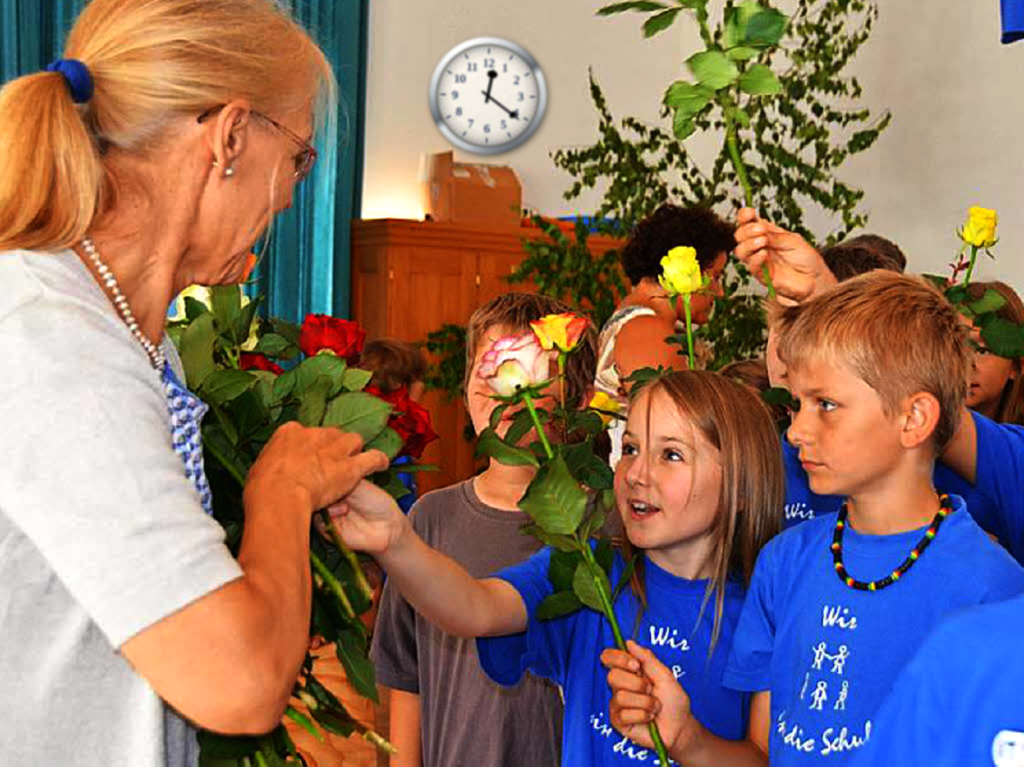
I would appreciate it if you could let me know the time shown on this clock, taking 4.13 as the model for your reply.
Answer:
12.21
